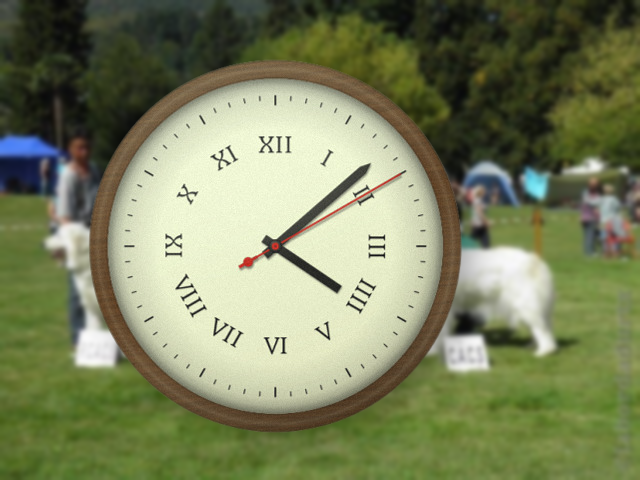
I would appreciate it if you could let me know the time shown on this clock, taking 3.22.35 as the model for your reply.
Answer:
4.08.10
